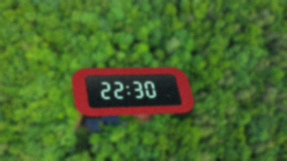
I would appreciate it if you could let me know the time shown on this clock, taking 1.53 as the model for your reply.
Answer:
22.30
